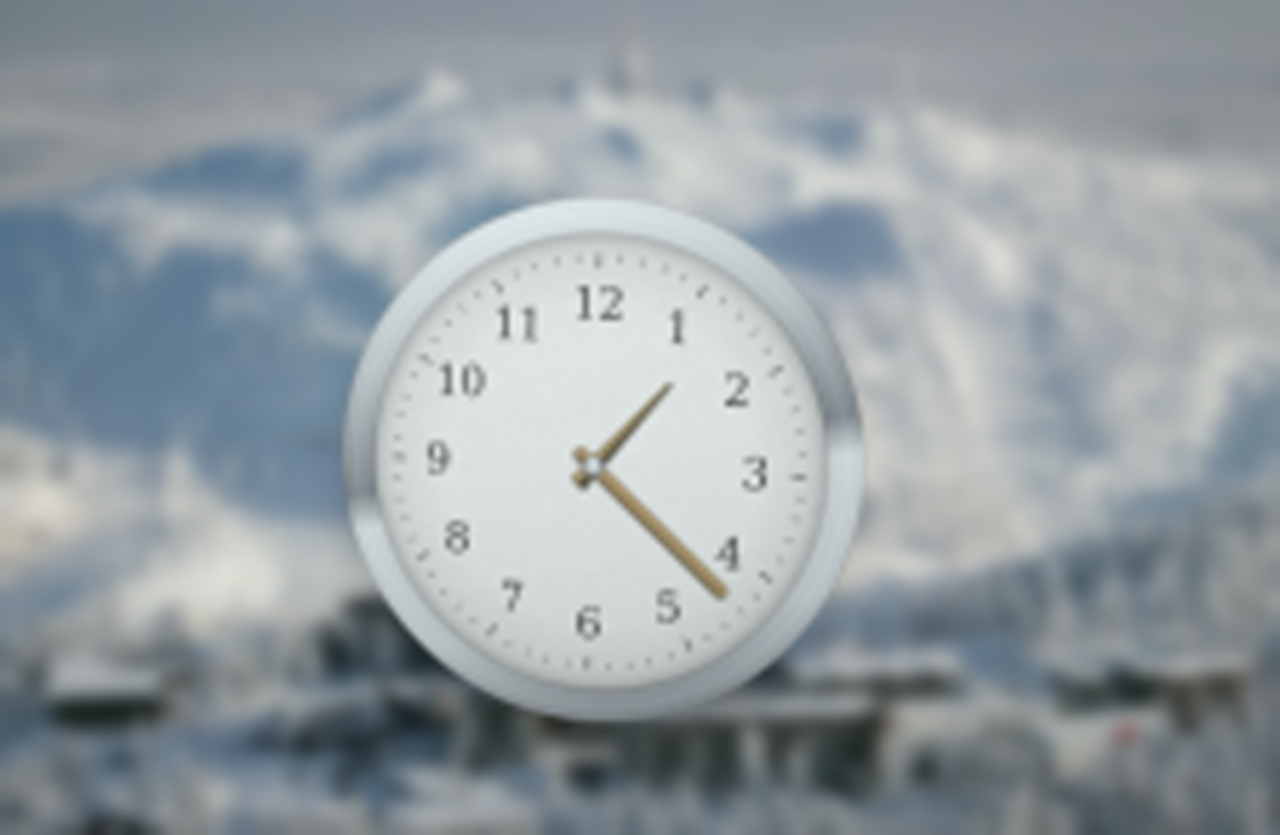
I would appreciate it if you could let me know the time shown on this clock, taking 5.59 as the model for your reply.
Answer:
1.22
